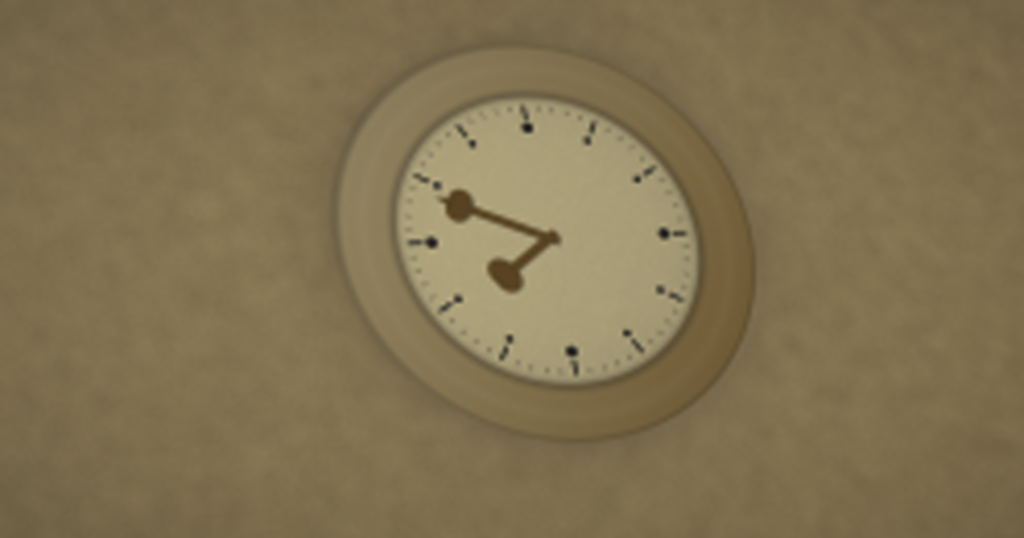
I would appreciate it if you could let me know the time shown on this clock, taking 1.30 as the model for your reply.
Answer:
7.49
